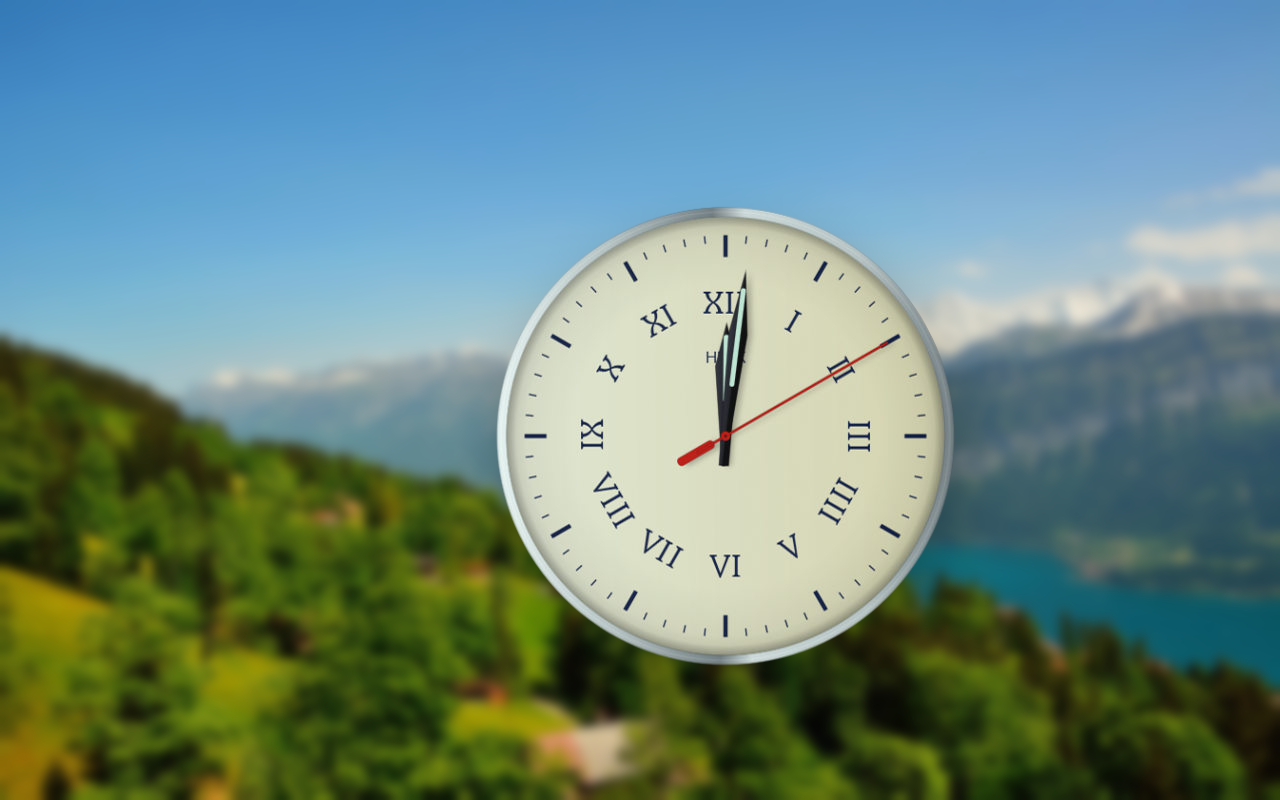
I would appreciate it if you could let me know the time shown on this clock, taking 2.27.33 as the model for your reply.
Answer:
12.01.10
